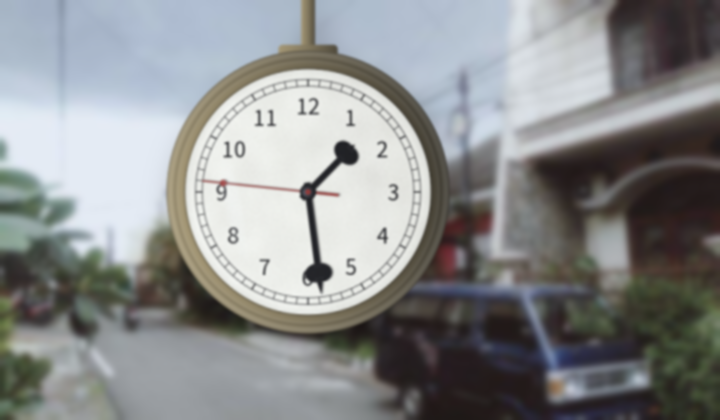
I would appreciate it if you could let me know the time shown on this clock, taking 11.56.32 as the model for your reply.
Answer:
1.28.46
